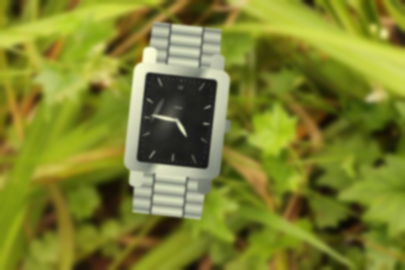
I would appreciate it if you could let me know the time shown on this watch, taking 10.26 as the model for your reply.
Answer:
4.46
